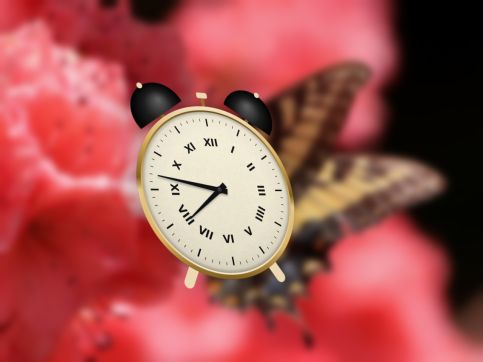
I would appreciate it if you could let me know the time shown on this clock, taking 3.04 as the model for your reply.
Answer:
7.47
